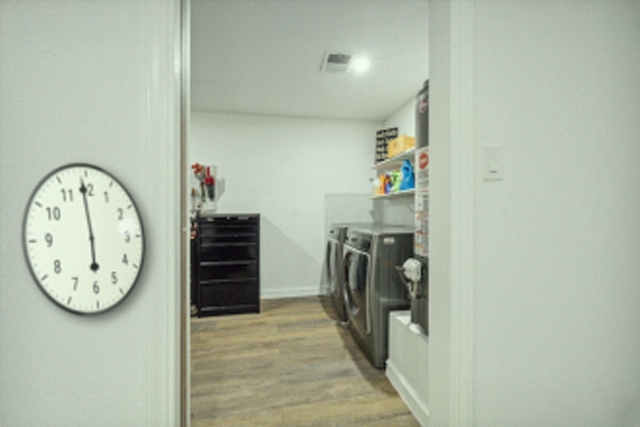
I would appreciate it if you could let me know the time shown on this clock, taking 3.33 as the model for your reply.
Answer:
5.59
